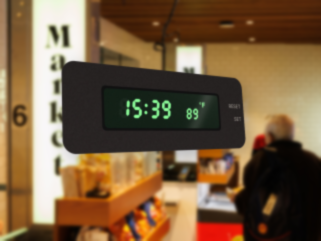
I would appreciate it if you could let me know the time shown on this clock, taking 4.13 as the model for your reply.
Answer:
15.39
